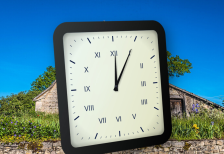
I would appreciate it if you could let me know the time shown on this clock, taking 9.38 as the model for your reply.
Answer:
12.05
